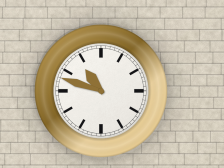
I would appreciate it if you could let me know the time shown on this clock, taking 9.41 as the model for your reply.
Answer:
10.48
